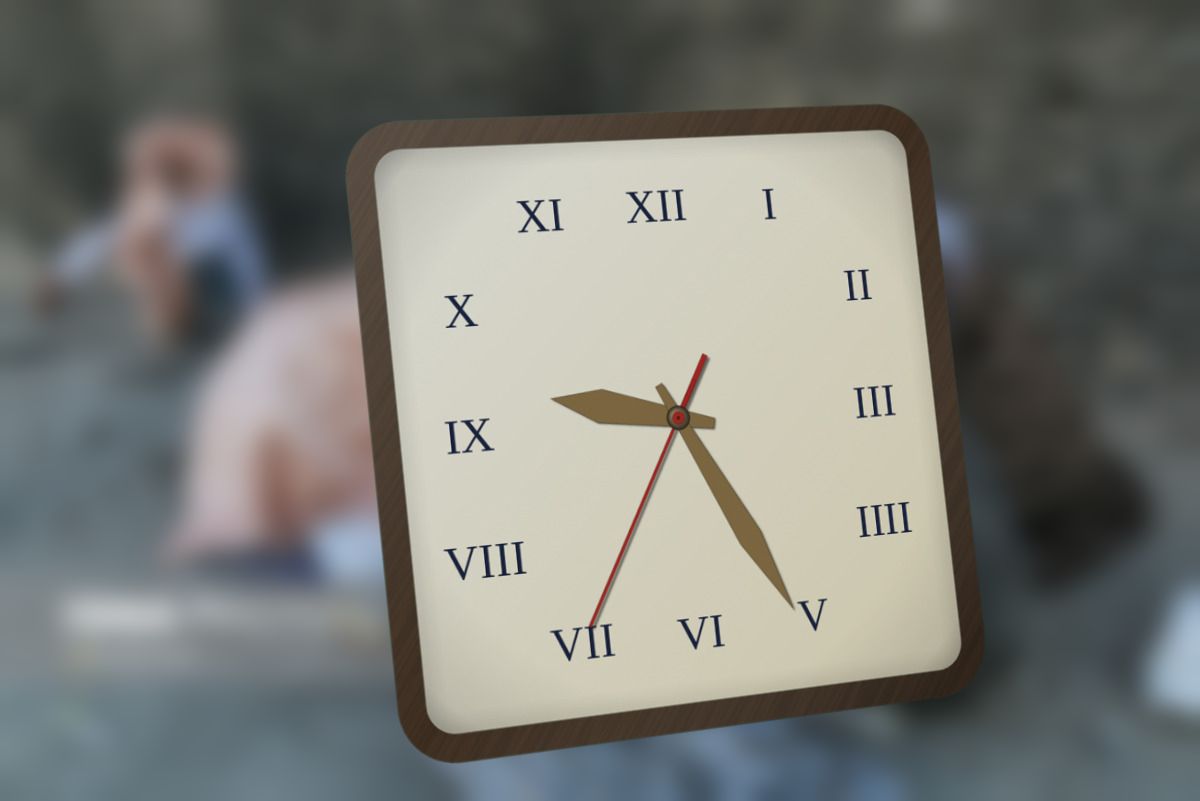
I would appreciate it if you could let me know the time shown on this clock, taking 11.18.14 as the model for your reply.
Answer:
9.25.35
